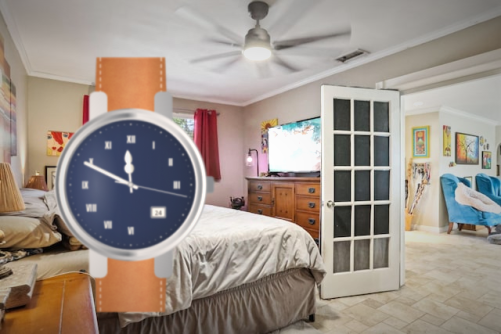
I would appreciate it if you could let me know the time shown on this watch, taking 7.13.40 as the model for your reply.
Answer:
11.49.17
